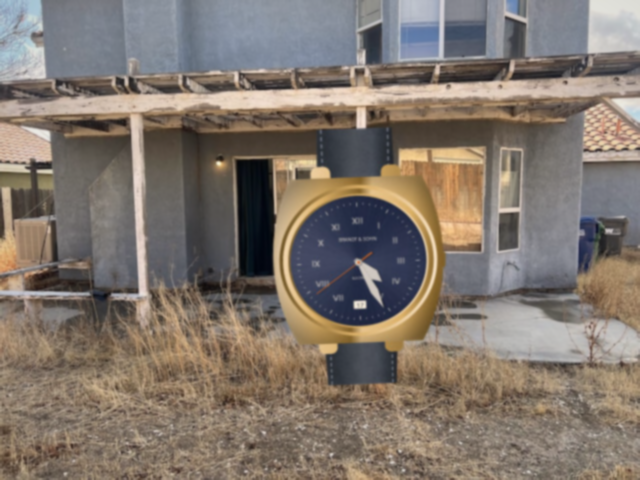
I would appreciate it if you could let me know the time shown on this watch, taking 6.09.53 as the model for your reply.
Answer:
4.25.39
